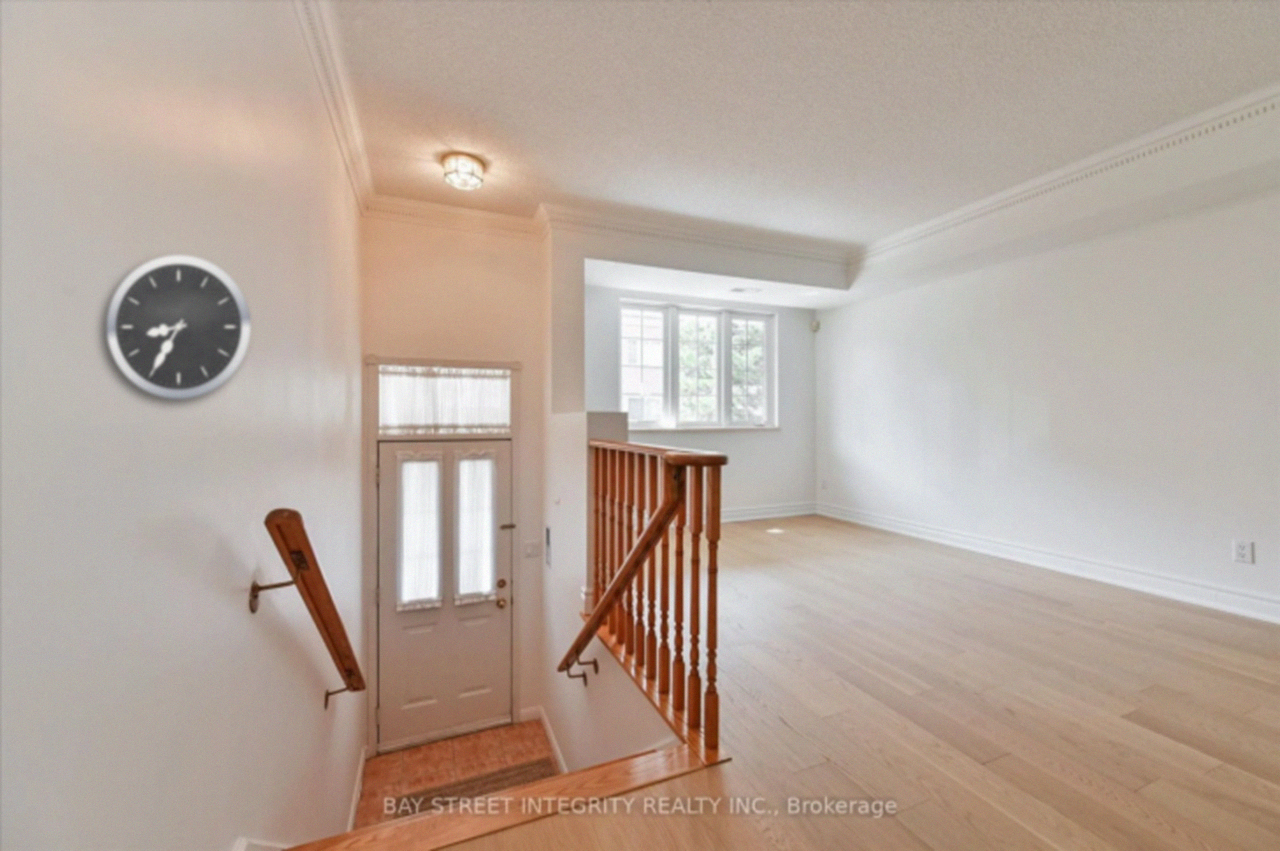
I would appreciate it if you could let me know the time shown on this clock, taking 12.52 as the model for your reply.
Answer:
8.35
